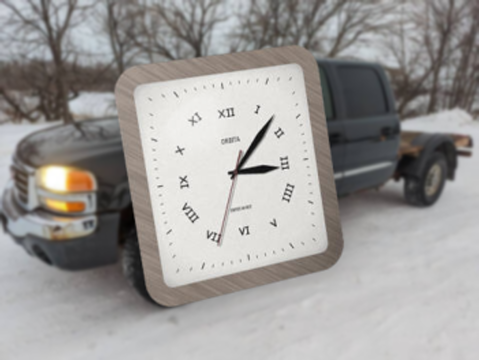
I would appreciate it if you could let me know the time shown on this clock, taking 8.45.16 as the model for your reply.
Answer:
3.07.34
